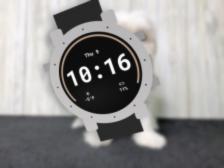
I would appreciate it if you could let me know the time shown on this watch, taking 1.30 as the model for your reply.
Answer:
10.16
